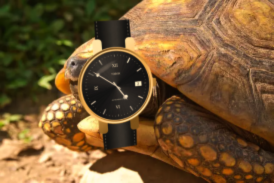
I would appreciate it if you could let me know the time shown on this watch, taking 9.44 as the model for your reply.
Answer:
4.51
